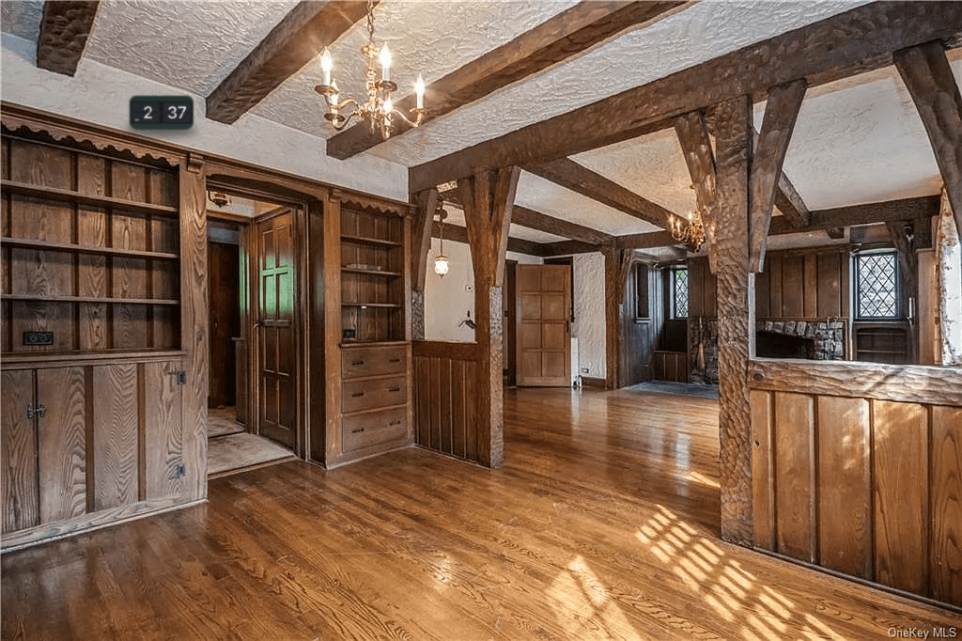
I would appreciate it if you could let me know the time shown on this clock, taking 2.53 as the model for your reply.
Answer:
2.37
